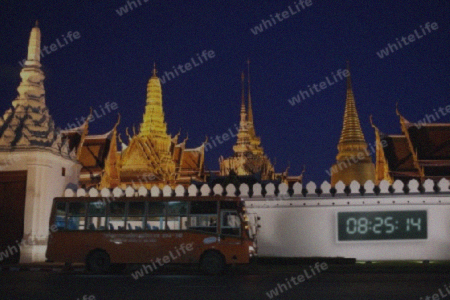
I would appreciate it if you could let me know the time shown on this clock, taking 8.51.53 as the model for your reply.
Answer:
8.25.14
